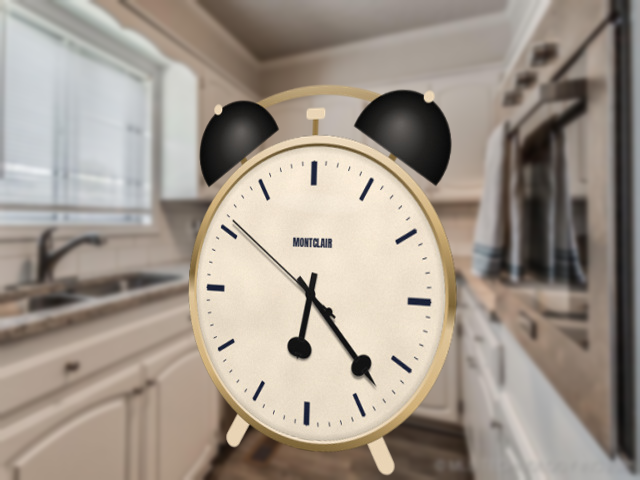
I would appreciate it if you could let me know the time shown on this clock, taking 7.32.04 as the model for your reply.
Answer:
6.22.51
